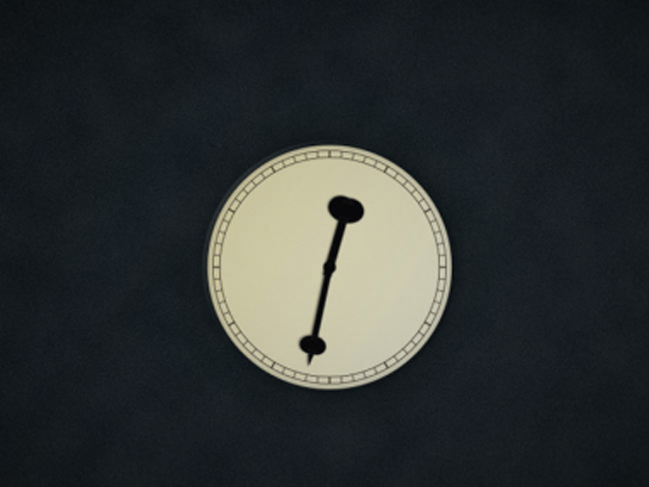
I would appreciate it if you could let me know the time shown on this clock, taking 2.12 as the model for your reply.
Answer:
12.32
